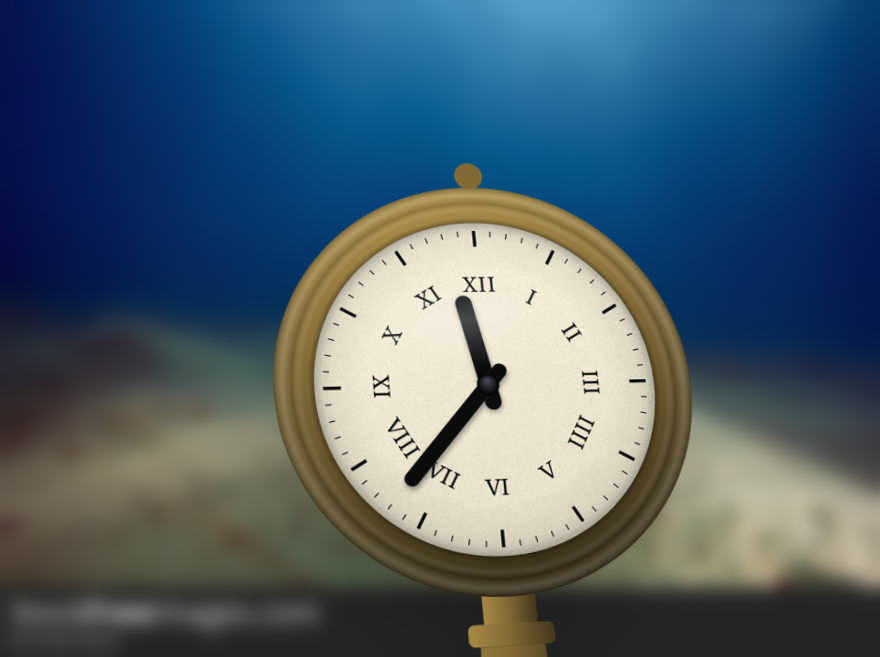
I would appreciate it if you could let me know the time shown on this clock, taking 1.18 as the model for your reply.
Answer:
11.37
